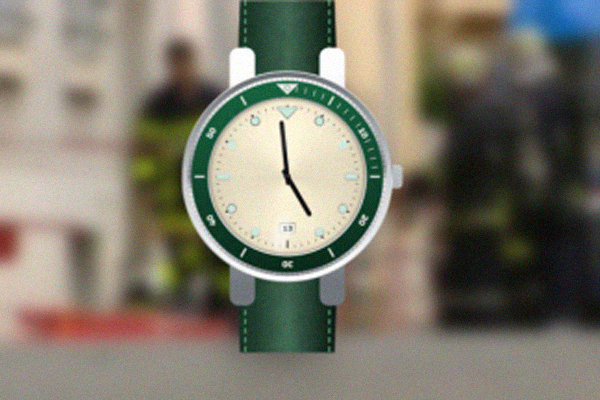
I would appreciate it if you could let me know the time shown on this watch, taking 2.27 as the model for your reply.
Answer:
4.59
